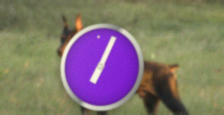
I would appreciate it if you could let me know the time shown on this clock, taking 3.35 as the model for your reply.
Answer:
7.05
